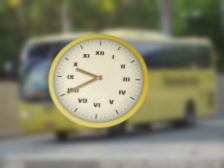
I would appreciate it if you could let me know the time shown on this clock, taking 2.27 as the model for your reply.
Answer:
9.40
